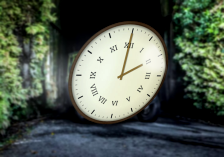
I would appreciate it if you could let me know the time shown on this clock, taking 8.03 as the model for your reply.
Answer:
2.00
